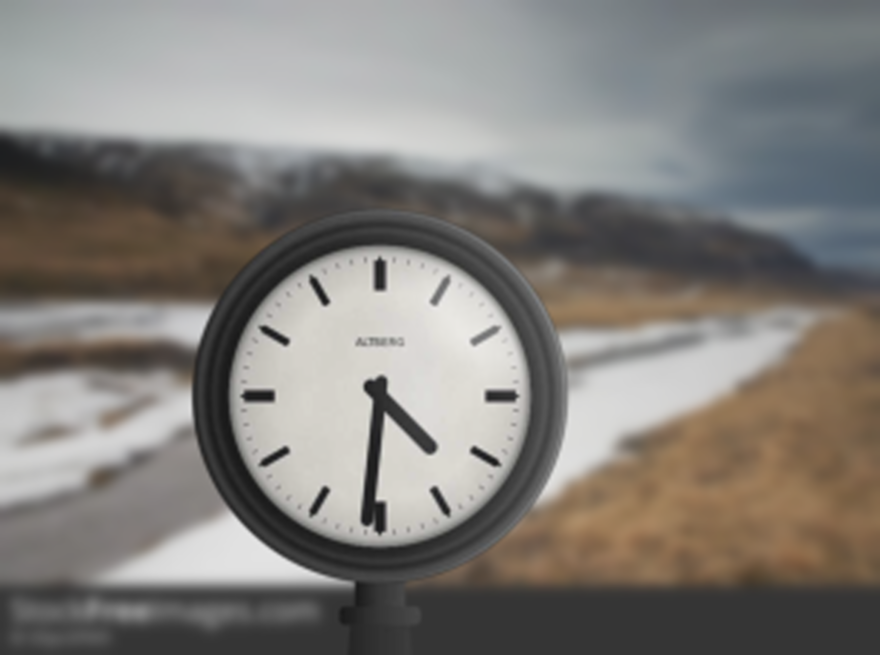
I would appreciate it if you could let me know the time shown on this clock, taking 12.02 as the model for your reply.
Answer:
4.31
